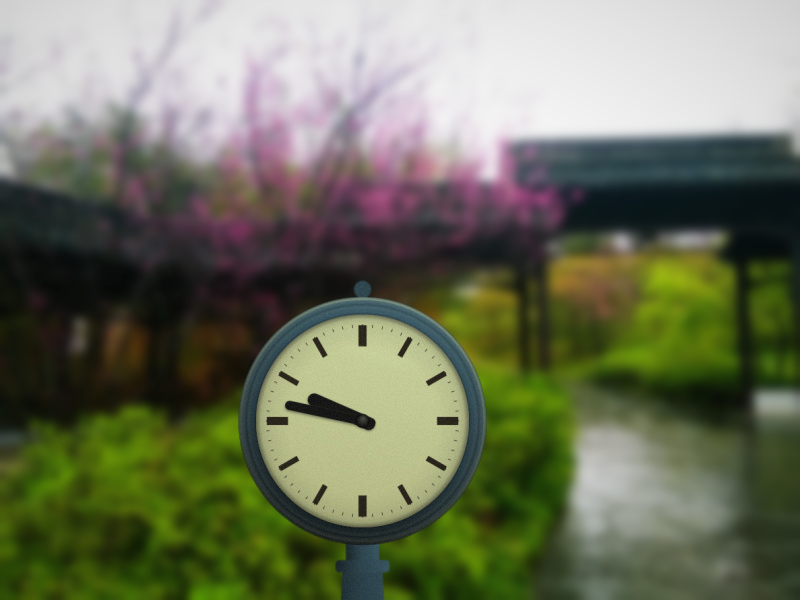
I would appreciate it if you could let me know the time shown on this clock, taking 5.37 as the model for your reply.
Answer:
9.47
